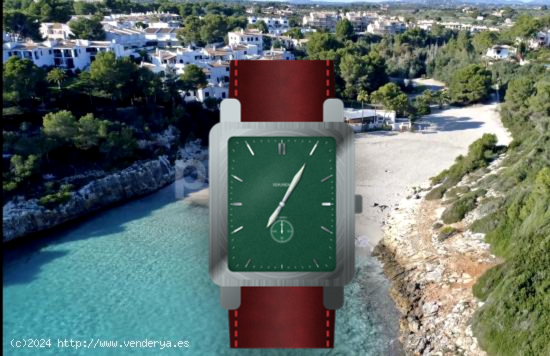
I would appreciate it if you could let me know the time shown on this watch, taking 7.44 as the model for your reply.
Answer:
7.05
